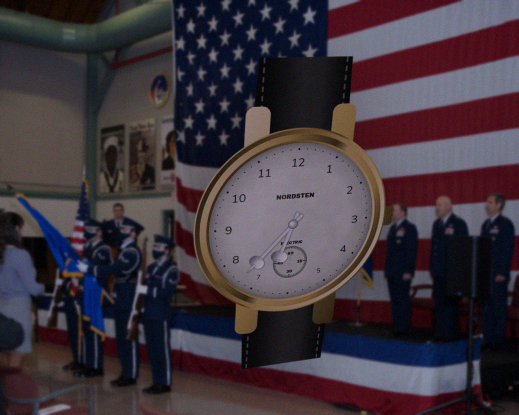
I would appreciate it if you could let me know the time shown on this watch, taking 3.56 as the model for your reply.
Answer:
6.37
